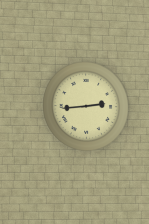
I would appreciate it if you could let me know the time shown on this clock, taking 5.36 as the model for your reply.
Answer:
2.44
